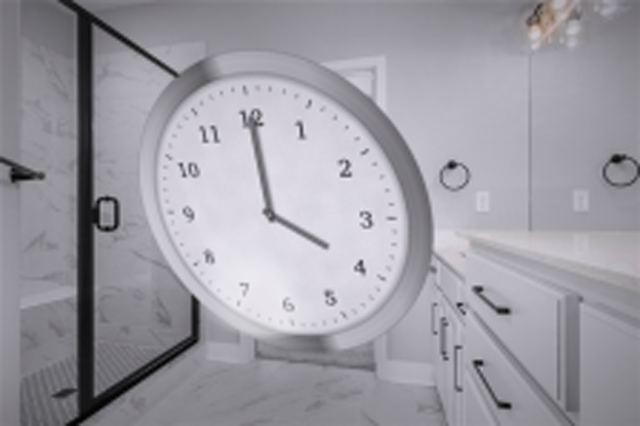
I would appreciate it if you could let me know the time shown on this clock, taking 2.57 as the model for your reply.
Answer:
4.00
